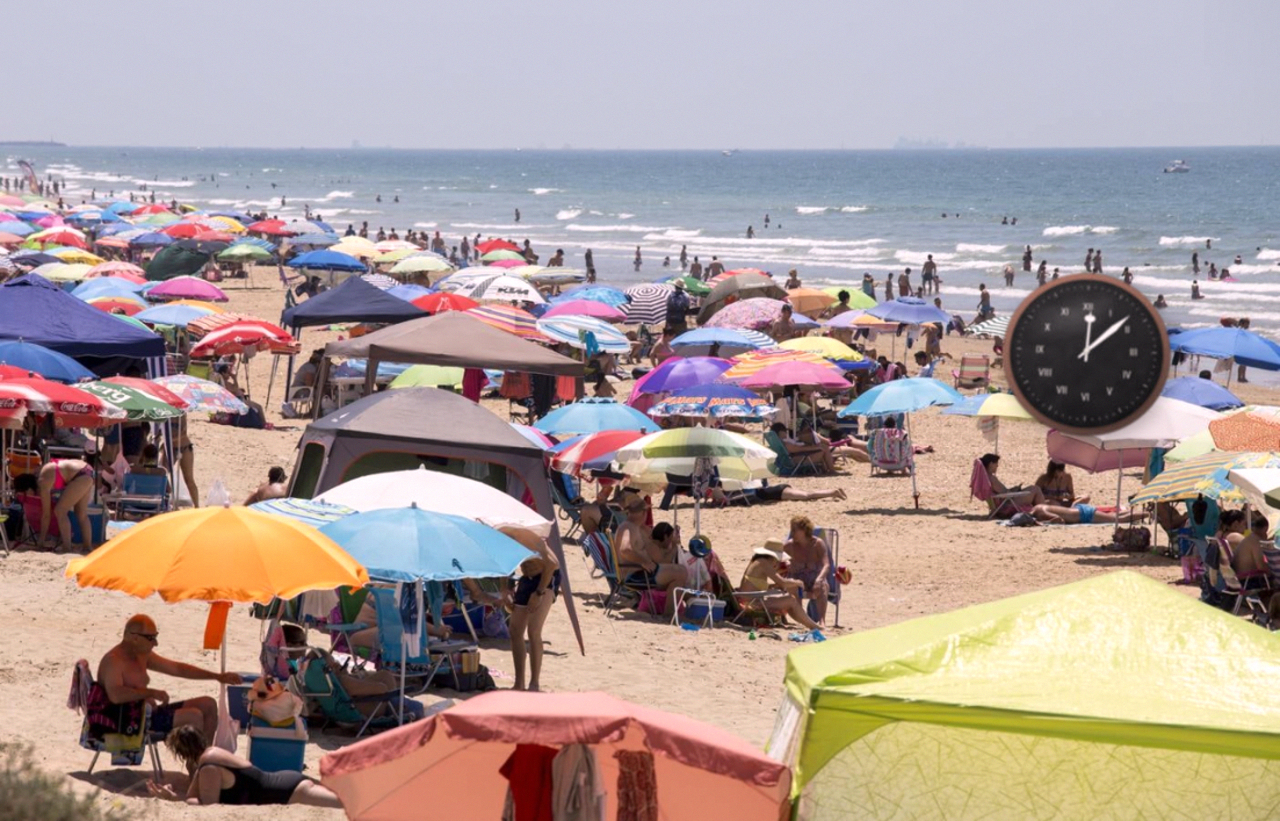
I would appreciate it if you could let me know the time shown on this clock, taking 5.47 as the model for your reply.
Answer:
12.08
